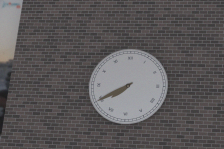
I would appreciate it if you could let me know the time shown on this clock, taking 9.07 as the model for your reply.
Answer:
7.40
